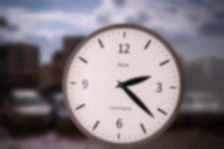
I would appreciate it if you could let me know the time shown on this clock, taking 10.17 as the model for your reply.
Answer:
2.22
